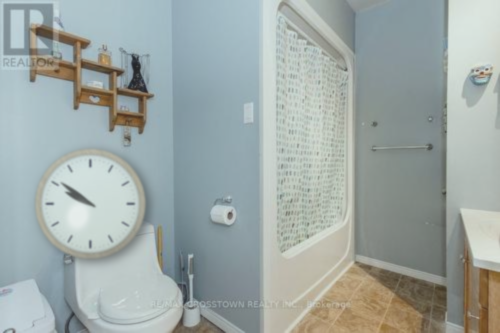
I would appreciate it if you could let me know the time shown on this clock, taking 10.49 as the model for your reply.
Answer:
9.51
